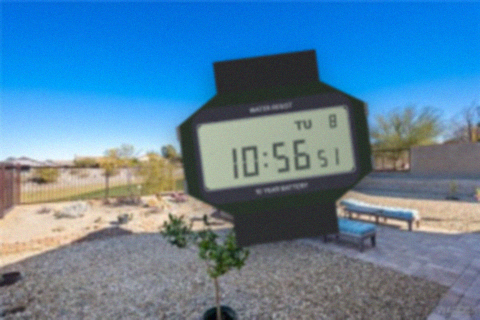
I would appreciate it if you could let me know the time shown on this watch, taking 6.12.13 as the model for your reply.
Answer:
10.56.51
